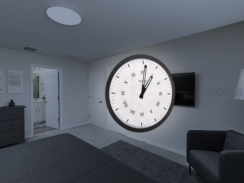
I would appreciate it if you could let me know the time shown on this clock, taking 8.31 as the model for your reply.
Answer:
1.01
